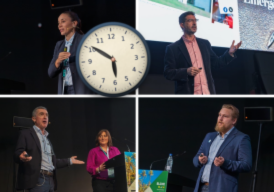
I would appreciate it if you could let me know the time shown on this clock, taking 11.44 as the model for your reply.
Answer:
5.51
